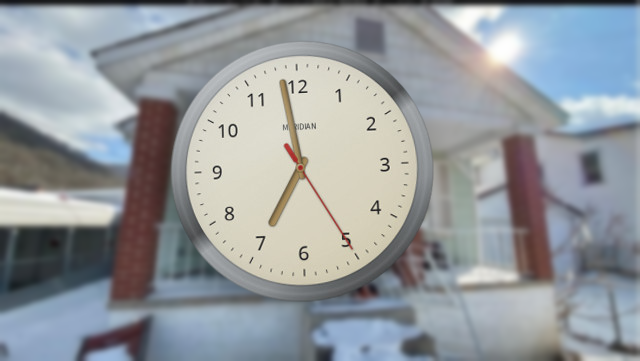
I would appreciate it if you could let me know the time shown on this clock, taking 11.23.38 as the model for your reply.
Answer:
6.58.25
